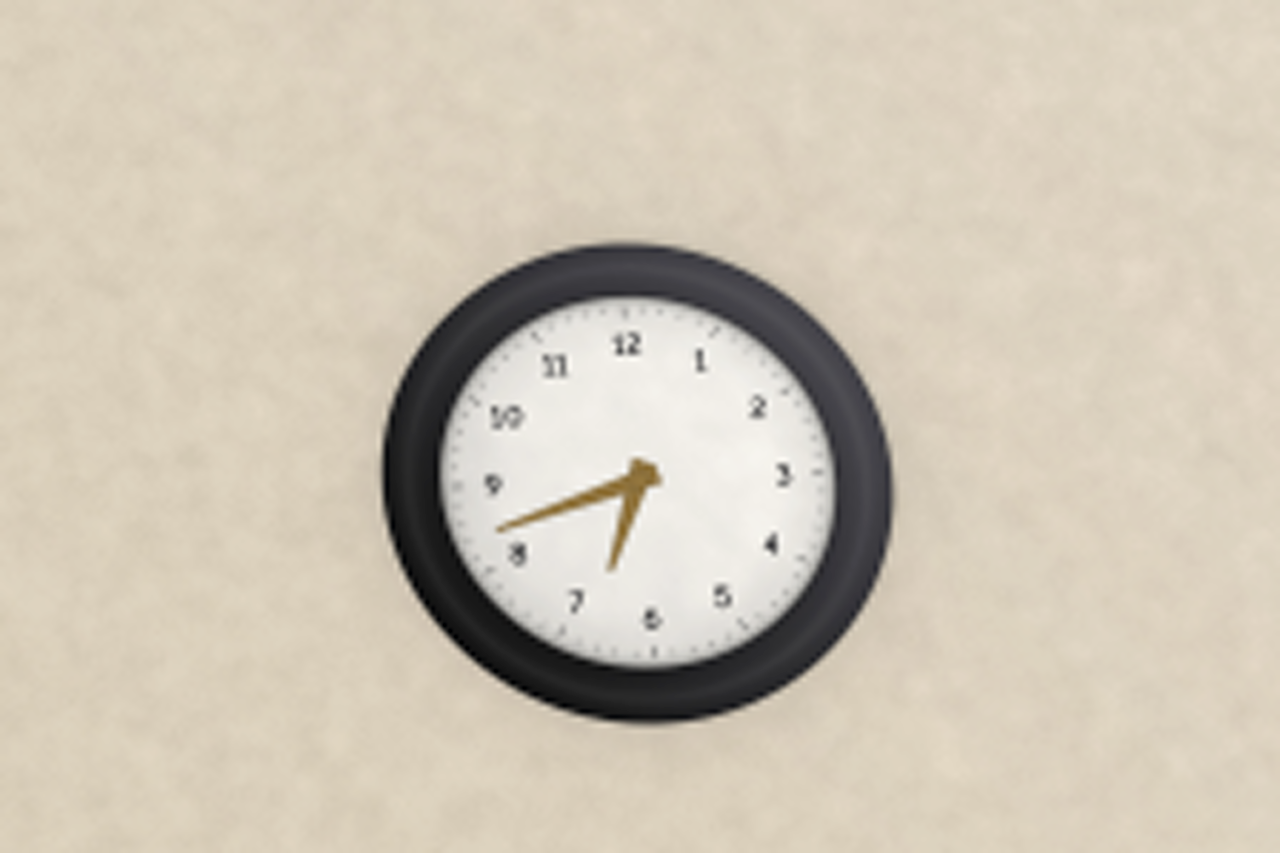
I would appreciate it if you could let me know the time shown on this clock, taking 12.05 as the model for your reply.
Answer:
6.42
